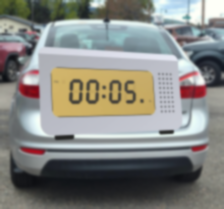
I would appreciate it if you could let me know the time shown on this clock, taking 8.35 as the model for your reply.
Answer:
0.05
